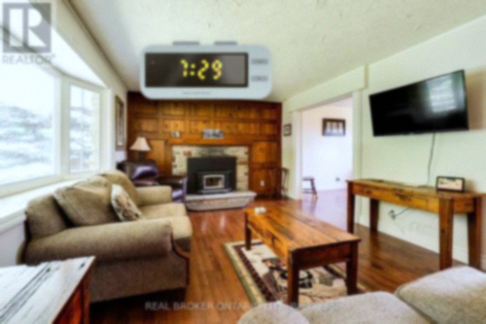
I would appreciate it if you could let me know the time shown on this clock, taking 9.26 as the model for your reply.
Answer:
7.29
